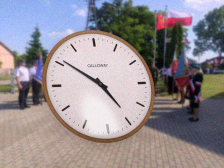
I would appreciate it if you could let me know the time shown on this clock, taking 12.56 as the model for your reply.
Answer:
4.51
